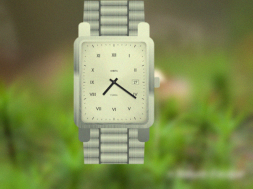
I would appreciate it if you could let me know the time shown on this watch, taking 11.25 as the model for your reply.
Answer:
7.21
